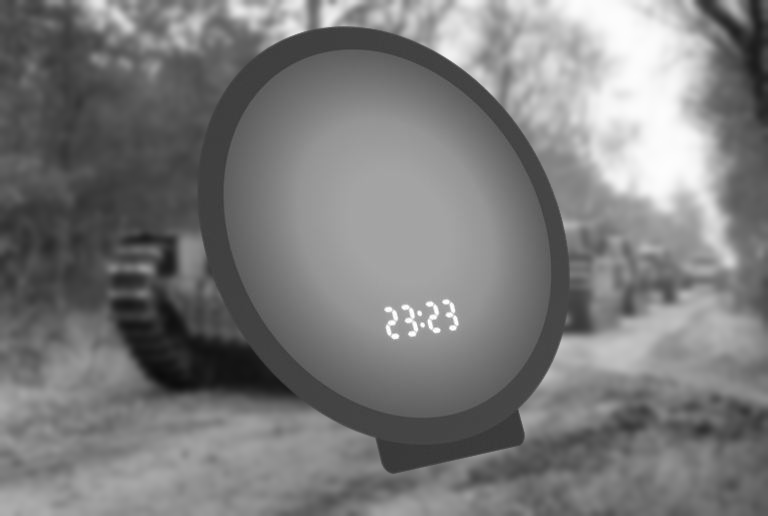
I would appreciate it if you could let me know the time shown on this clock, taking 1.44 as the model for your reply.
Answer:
23.23
